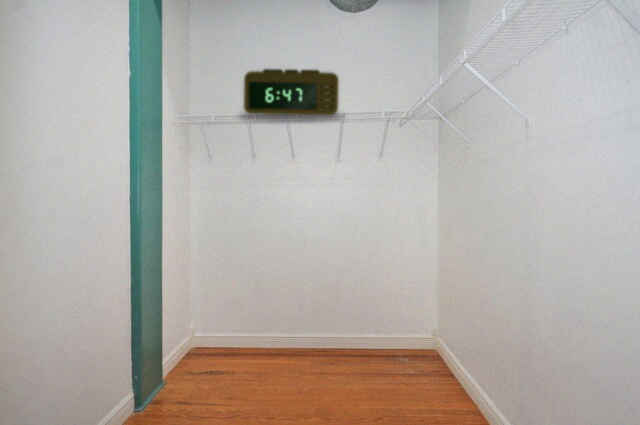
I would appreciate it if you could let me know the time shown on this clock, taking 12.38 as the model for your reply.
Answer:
6.47
